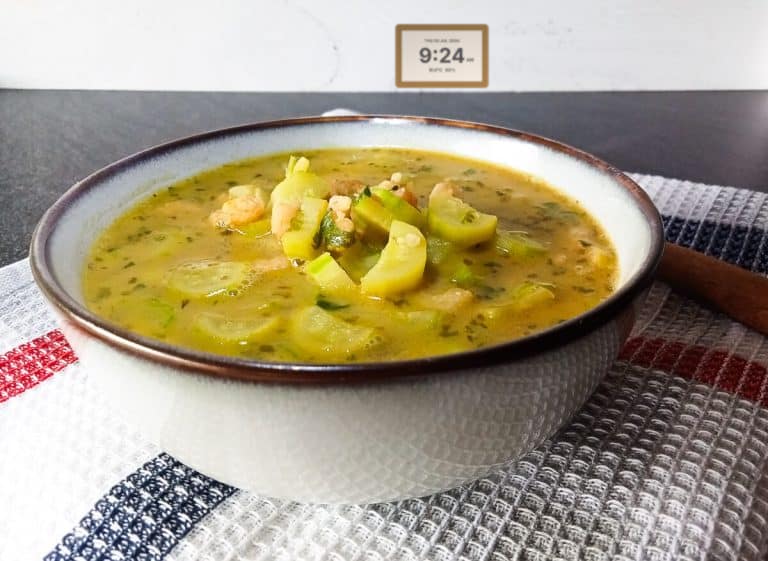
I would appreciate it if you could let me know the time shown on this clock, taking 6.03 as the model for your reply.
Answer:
9.24
